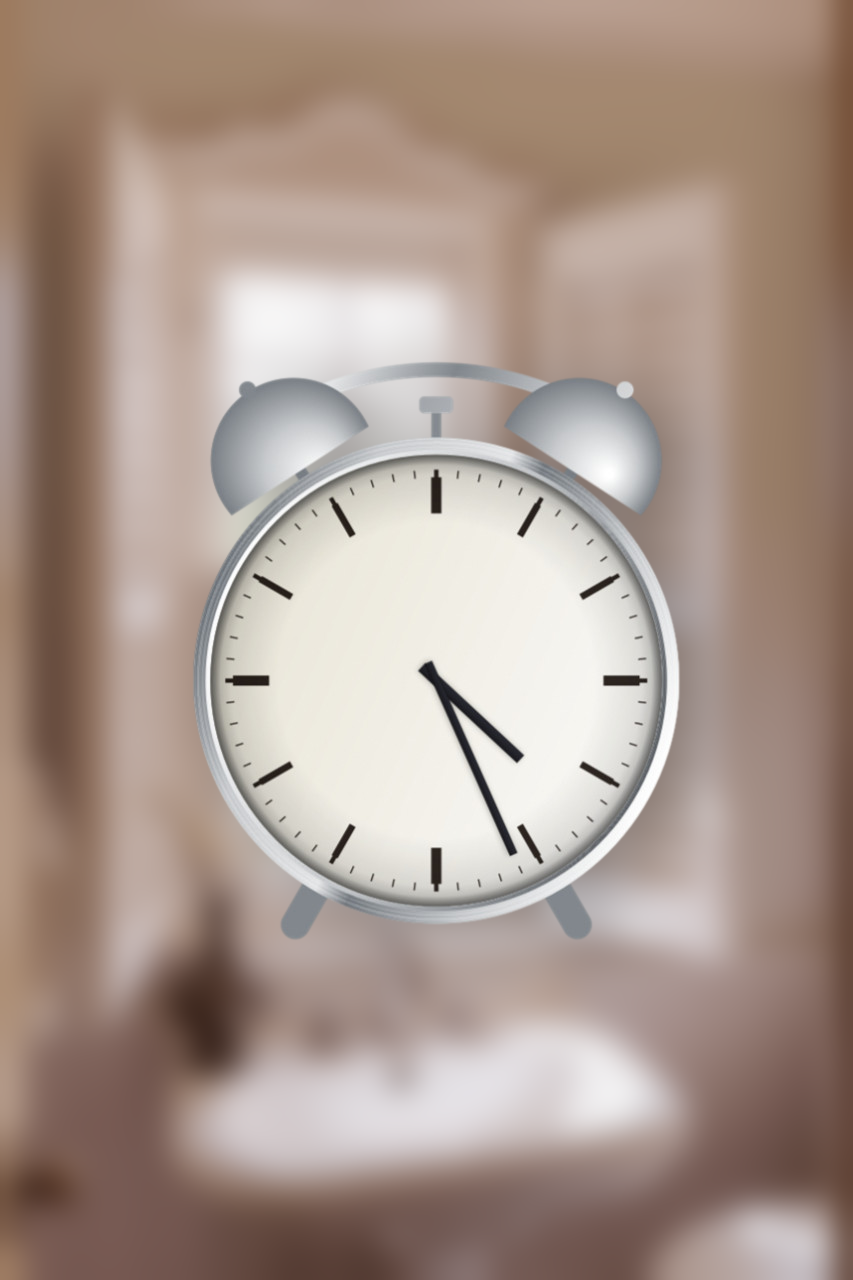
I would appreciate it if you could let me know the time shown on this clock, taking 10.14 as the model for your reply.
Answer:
4.26
